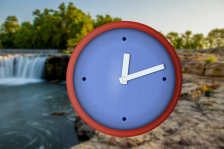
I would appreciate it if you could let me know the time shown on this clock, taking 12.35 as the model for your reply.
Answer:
12.12
